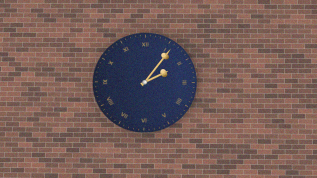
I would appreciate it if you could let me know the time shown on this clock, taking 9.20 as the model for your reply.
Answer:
2.06
